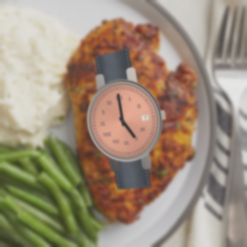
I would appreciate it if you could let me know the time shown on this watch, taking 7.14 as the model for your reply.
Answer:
5.00
